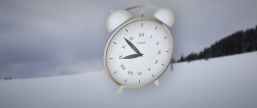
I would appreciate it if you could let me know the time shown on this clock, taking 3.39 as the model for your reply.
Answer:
8.53
